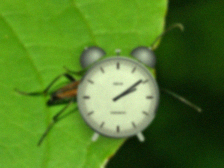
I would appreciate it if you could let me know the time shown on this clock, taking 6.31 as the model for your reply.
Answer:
2.09
